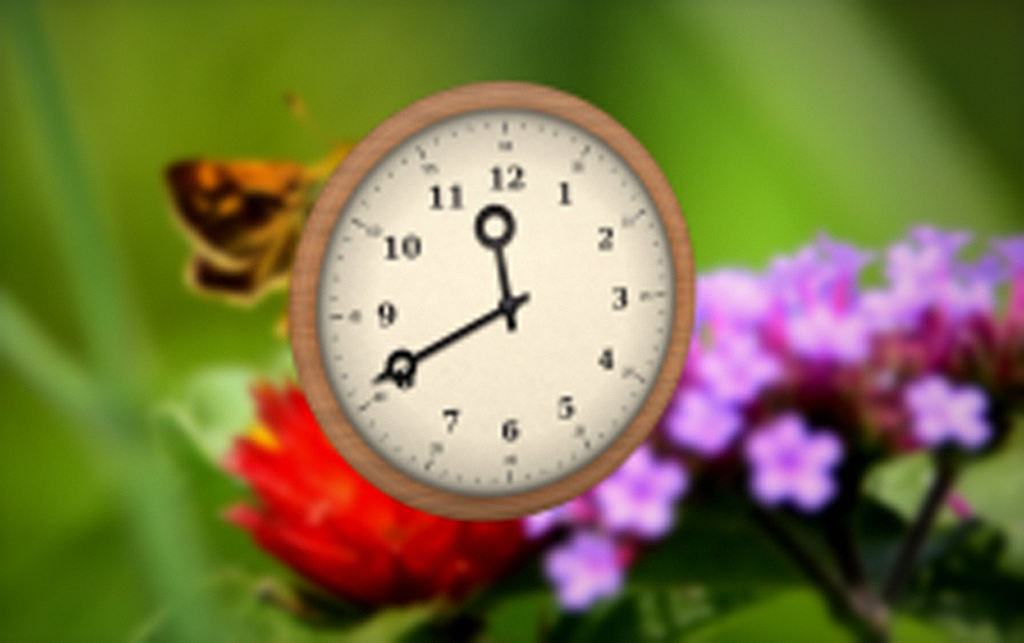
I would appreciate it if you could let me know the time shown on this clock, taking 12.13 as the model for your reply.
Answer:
11.41
